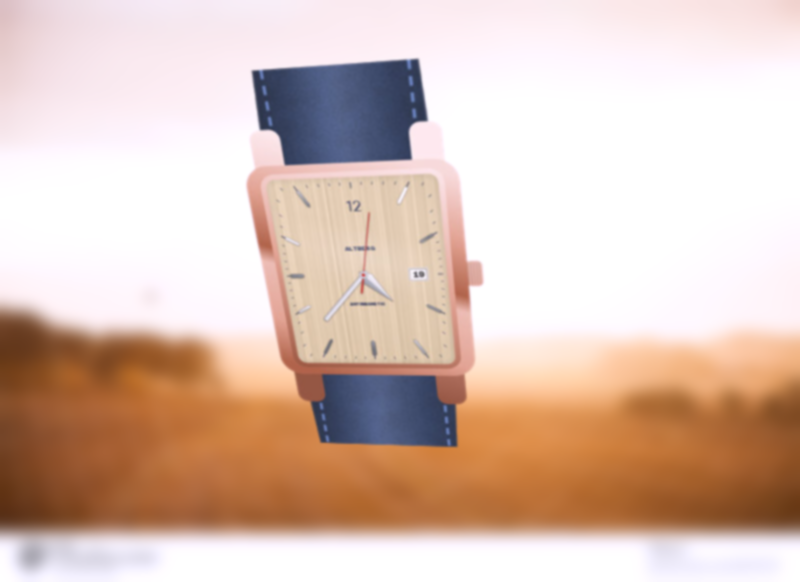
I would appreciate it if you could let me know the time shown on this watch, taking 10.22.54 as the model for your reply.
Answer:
4.37.02
